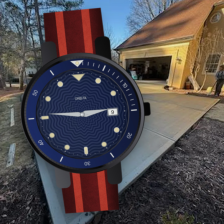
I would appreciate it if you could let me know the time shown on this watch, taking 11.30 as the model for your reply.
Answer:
2.46
